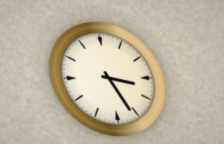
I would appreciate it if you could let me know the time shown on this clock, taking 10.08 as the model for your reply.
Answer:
3.26
